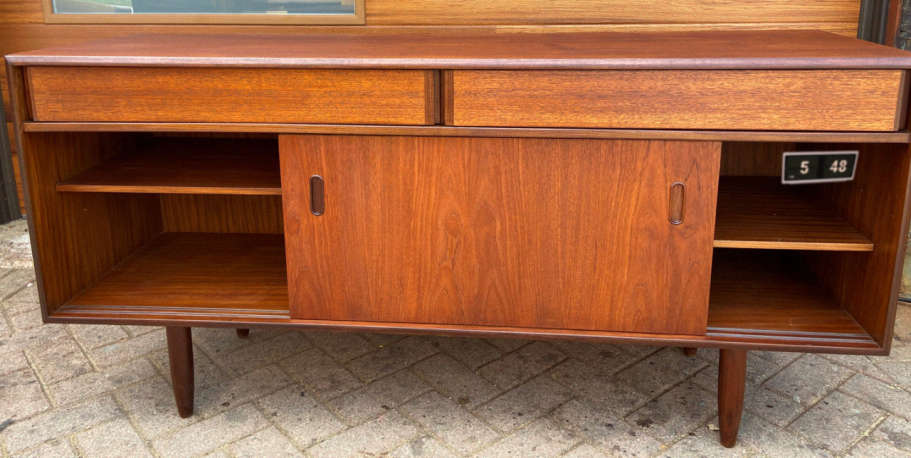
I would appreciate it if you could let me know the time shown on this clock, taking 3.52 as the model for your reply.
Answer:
5.48
